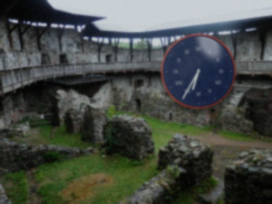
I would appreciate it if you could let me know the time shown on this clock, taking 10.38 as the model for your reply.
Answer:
6.35
